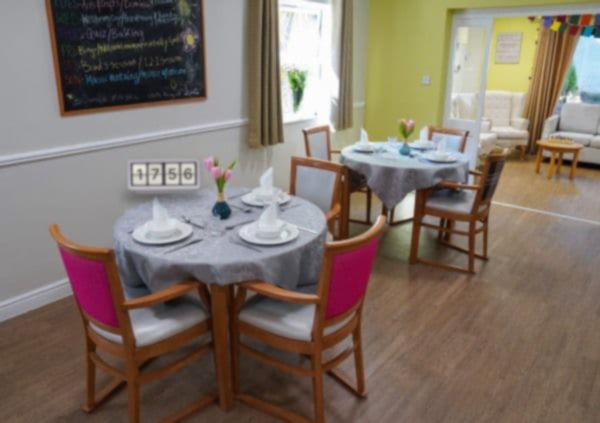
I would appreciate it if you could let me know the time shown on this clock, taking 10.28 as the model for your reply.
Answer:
17.56
